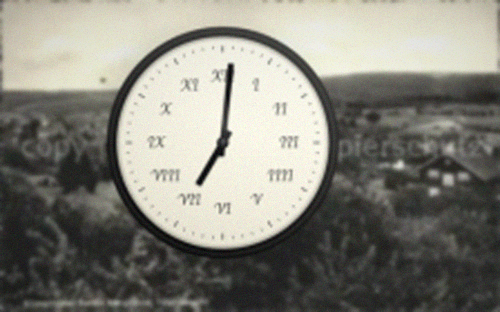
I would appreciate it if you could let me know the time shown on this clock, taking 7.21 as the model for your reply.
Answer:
7.01
